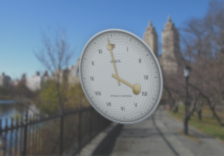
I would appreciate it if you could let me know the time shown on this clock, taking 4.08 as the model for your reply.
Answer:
3.59
